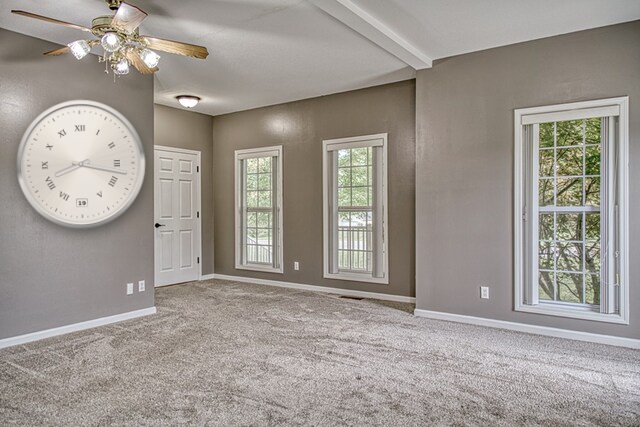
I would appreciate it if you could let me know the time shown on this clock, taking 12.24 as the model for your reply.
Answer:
8.17
